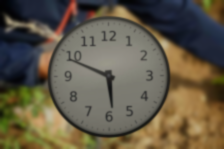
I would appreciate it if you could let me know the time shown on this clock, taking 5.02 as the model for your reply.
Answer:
5.49
